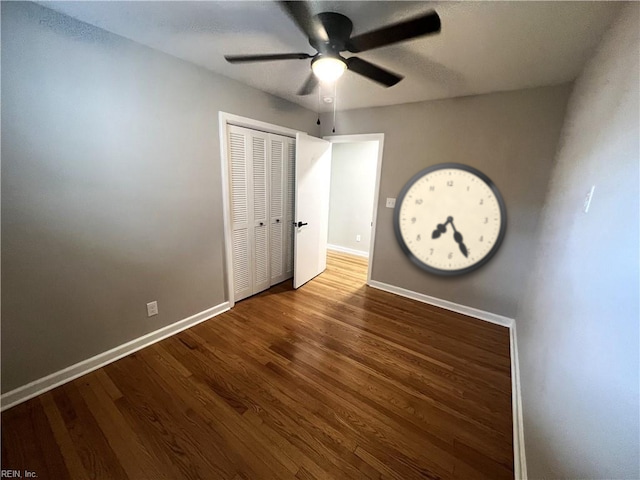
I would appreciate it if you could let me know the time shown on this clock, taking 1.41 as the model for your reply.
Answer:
7.26
